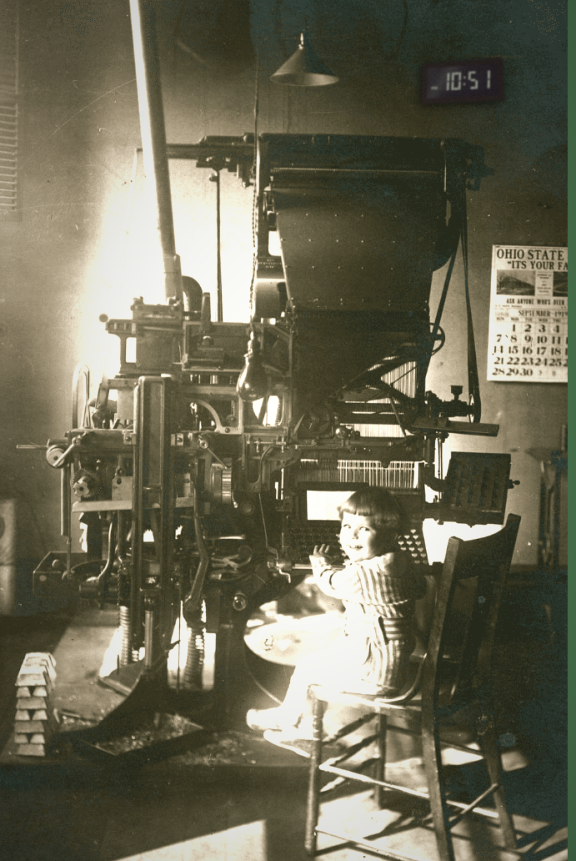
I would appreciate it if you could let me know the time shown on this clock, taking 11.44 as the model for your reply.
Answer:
10.51
